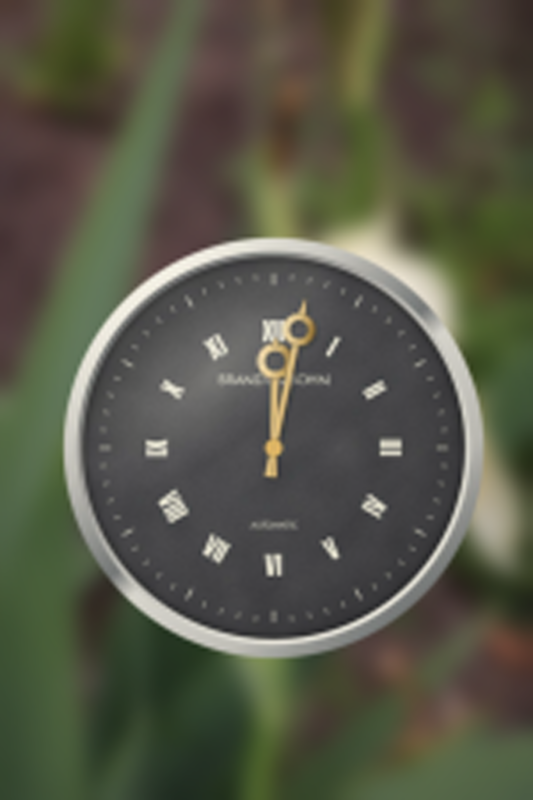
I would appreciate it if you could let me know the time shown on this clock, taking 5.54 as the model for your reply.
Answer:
12.02
